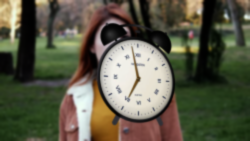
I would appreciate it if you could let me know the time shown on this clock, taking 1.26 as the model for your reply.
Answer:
6.58
